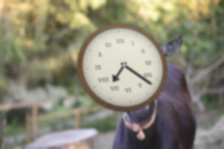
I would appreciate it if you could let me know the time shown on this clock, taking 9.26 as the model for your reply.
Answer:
7.22
